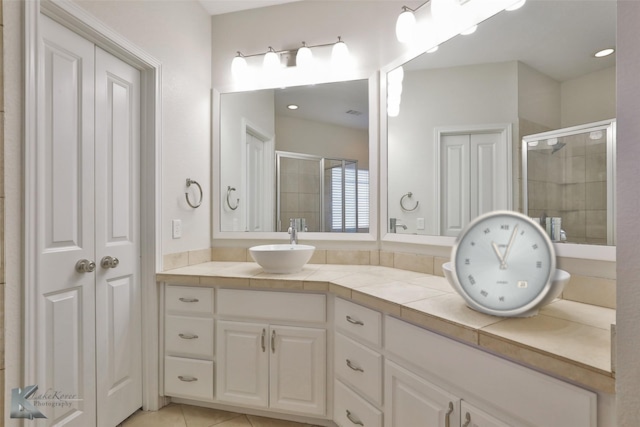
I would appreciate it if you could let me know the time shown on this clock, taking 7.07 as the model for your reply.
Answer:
11.03
